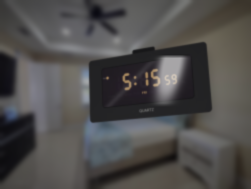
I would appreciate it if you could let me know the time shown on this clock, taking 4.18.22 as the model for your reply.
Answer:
5.15.59
